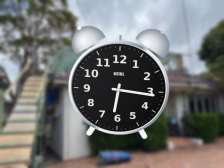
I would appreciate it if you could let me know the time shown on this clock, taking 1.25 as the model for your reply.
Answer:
6.16
